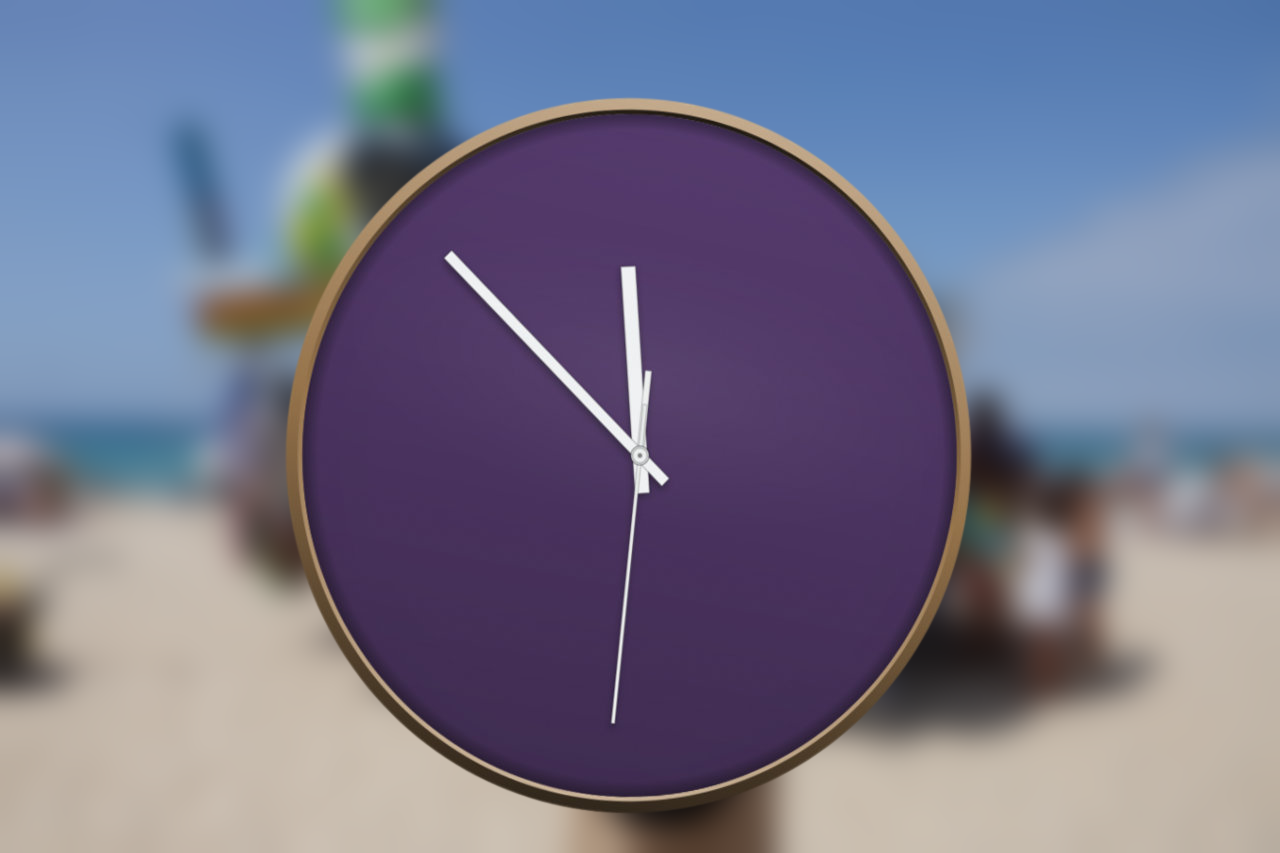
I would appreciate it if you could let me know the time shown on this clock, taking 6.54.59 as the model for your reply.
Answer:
11.52.31
